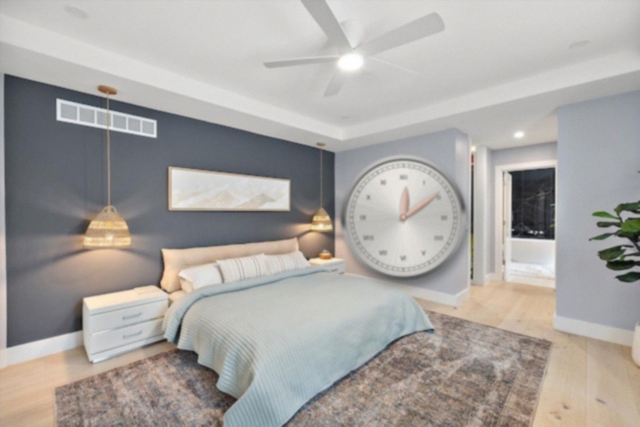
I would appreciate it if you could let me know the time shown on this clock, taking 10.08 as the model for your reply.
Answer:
12.09
